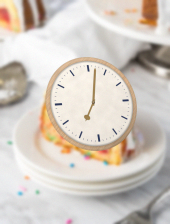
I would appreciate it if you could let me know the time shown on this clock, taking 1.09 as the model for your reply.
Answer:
7.02
